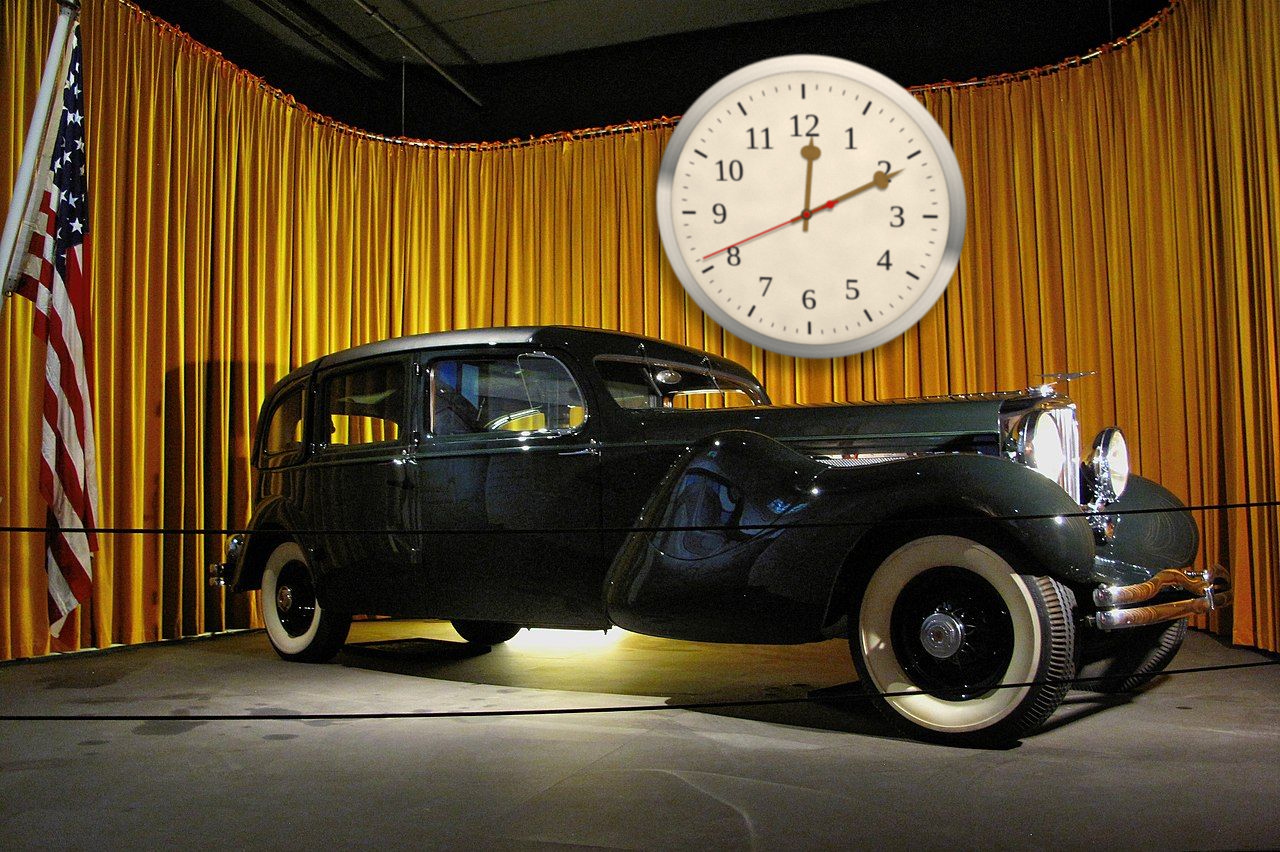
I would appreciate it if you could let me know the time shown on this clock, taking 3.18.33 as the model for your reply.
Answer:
12.10.41
